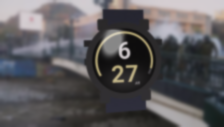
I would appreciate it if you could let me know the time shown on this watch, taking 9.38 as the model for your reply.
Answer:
6.27
